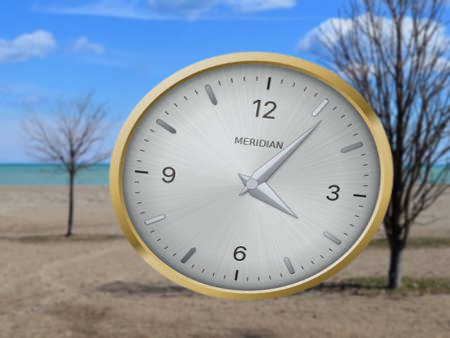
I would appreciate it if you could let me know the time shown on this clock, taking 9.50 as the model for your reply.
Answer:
4.06
